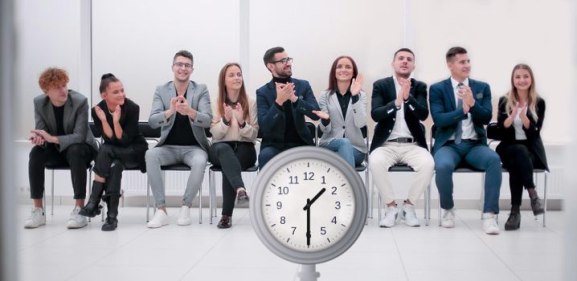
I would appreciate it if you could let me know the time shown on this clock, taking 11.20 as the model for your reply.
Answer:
1.30
